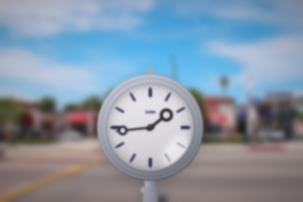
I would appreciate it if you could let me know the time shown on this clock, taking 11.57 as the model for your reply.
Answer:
1.44
